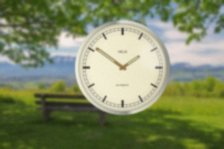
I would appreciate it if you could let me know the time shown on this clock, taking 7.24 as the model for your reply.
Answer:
1.51
